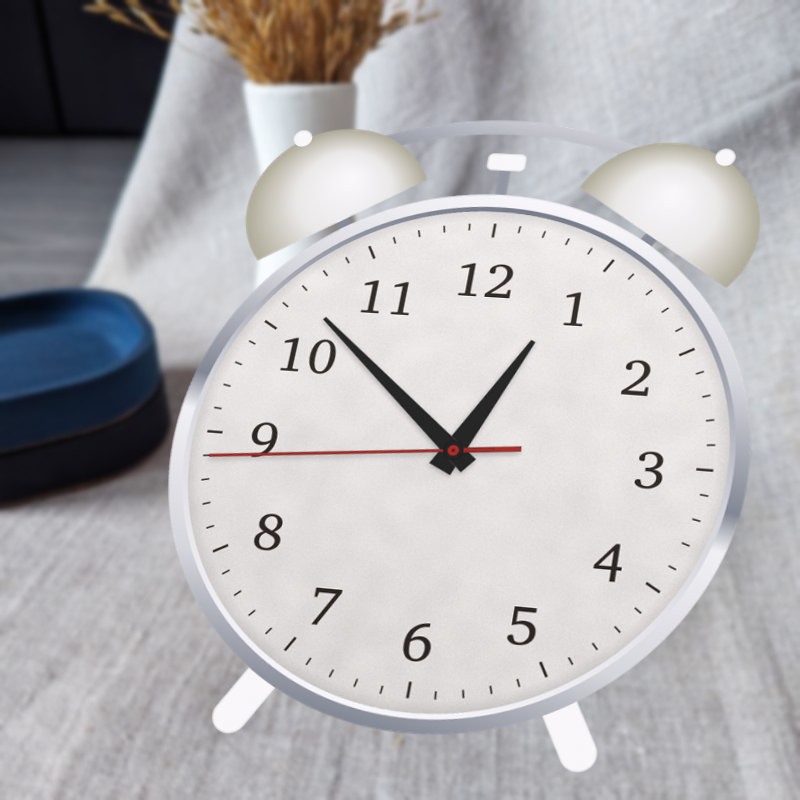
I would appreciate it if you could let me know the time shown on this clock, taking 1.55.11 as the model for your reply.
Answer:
12.51.44
